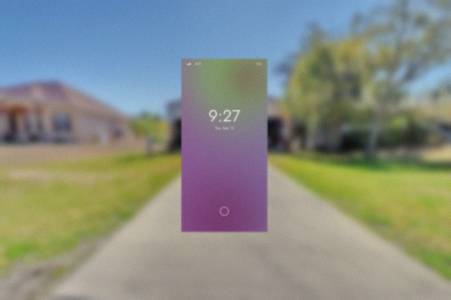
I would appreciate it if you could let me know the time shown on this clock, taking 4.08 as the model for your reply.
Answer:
9.27
